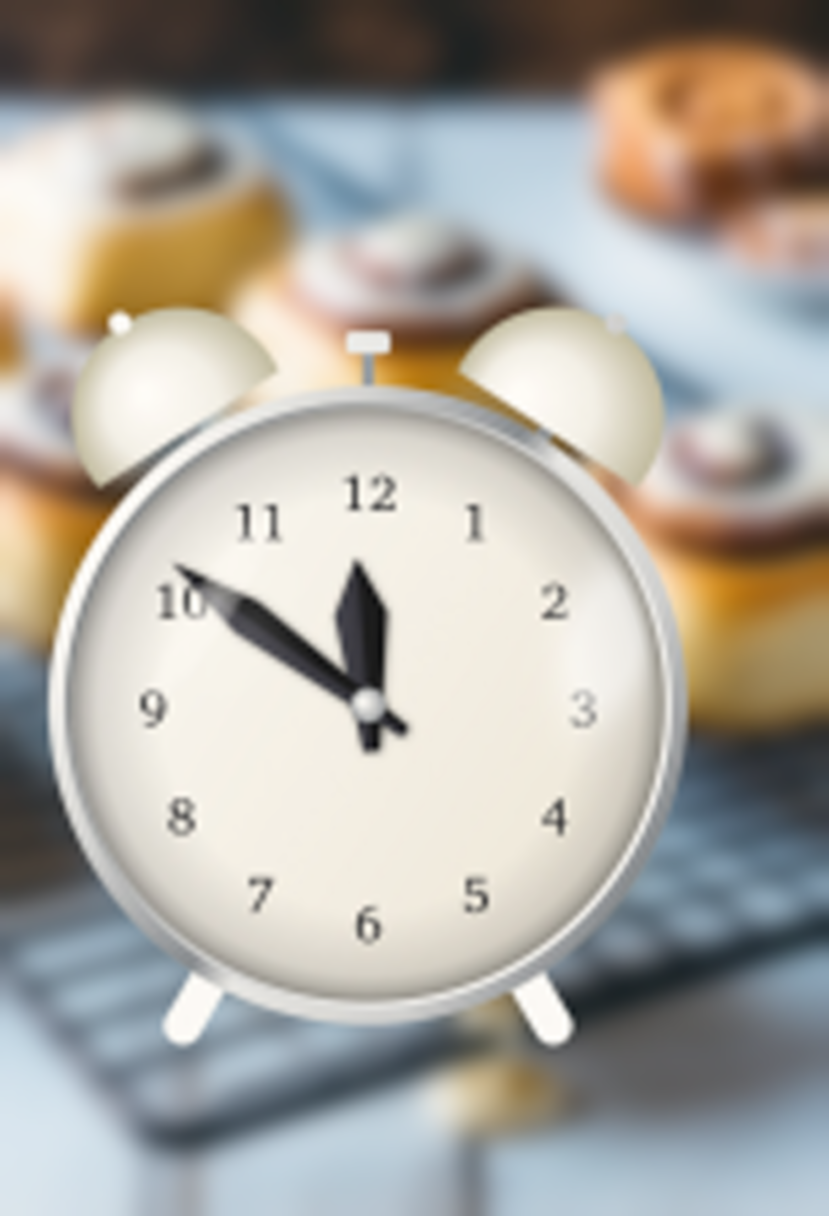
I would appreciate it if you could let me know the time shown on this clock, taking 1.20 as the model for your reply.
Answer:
11.51
